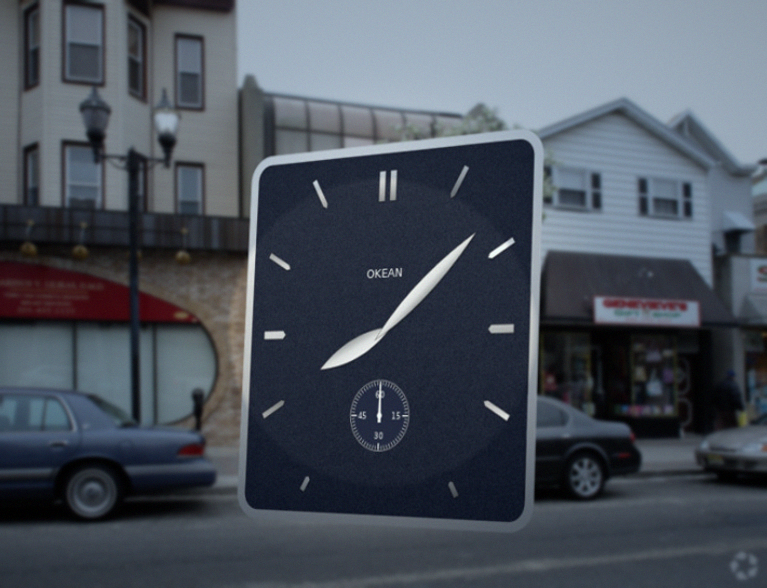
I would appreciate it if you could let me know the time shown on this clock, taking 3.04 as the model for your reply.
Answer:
8.08
